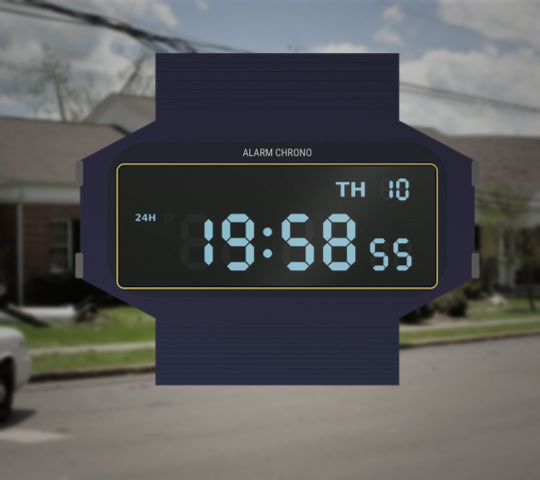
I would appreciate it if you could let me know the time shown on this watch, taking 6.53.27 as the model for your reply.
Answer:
19.58.55
